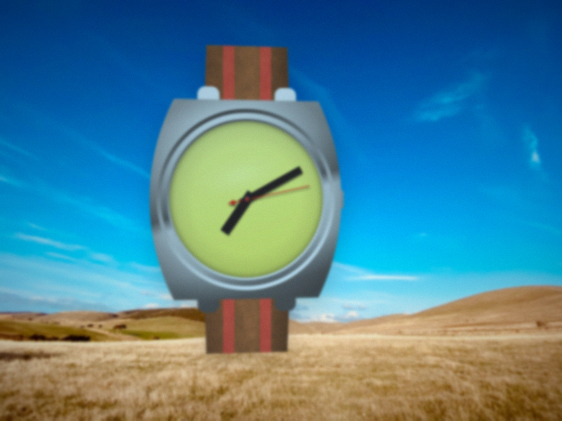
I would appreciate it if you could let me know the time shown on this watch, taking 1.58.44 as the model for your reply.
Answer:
7.10.13
